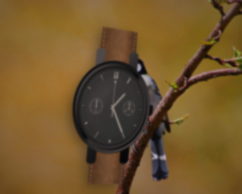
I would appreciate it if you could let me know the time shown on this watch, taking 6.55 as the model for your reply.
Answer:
1.25
